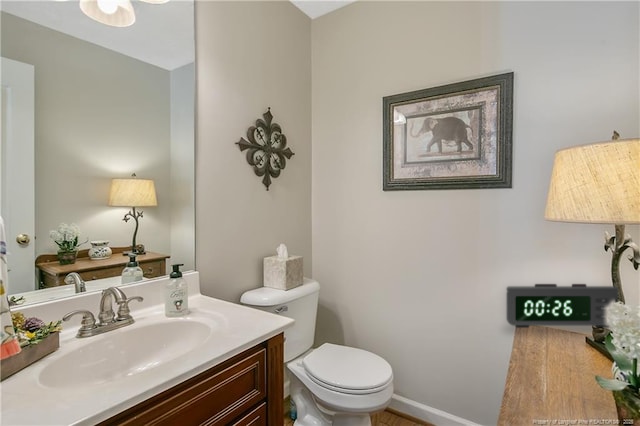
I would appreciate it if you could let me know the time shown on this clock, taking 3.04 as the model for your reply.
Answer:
0.26
